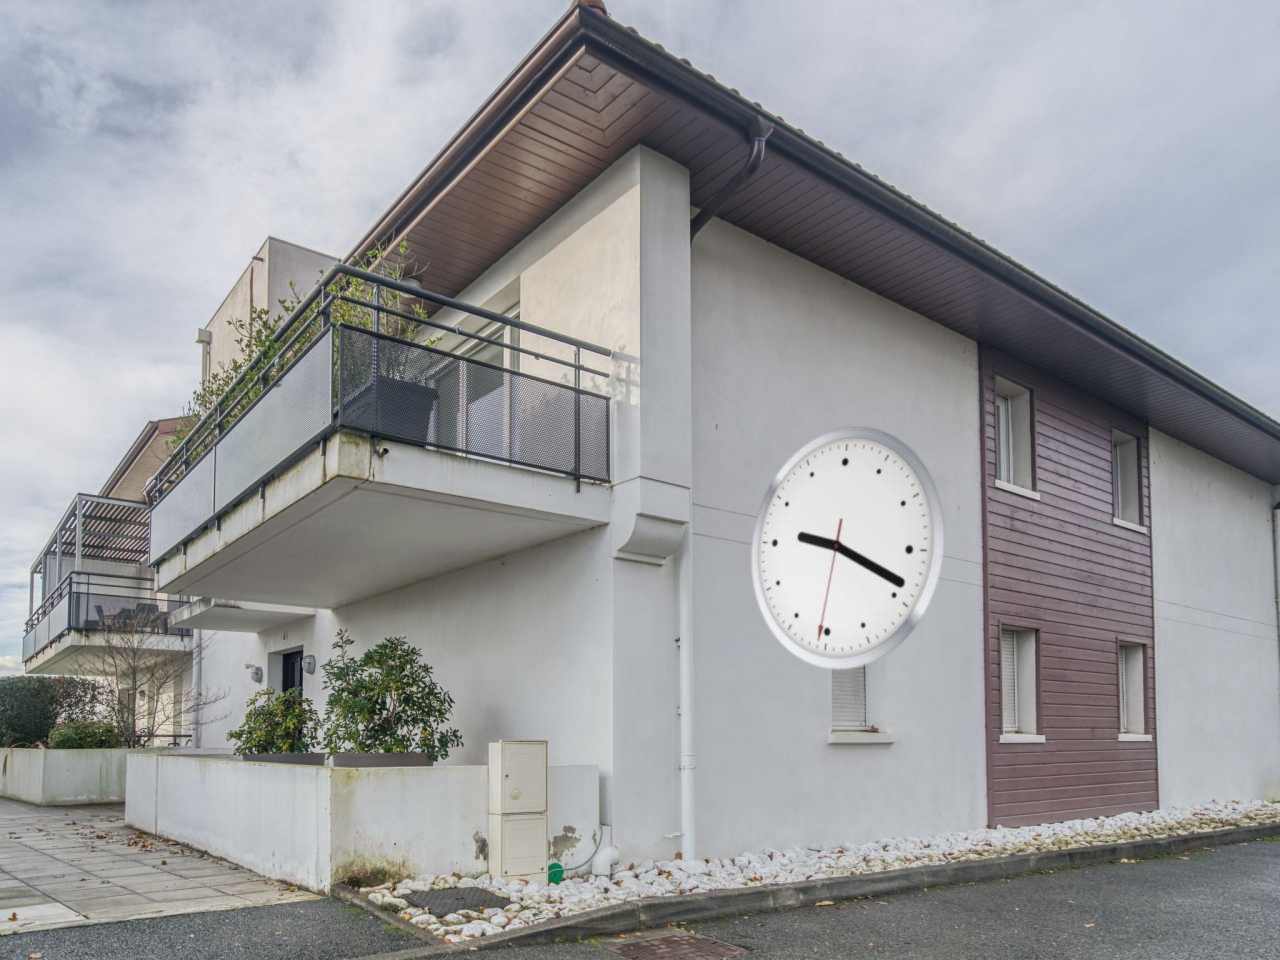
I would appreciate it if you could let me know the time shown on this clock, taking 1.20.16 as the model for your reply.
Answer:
9.18.31
